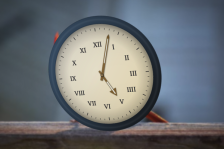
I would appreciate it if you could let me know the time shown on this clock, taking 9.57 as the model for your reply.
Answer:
5.03
